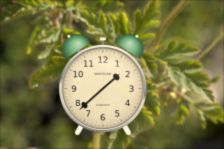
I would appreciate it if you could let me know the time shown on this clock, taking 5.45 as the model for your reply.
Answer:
1.38
